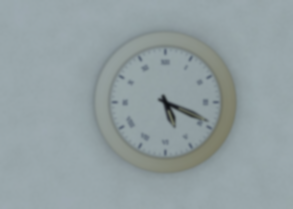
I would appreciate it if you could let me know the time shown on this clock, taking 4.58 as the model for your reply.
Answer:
5.19
